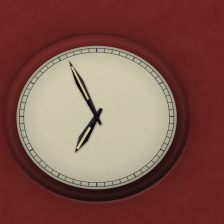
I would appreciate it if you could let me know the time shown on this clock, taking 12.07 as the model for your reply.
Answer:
6.56
